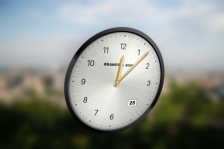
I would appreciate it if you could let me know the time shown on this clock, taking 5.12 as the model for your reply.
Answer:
12.07
